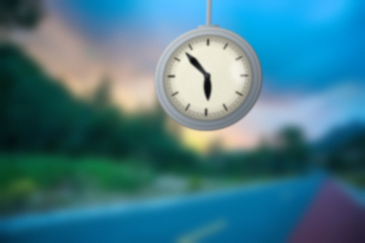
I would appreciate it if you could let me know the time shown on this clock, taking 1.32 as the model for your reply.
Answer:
5.53
